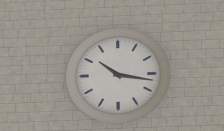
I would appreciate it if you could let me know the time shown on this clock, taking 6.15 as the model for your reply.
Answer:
10.17
